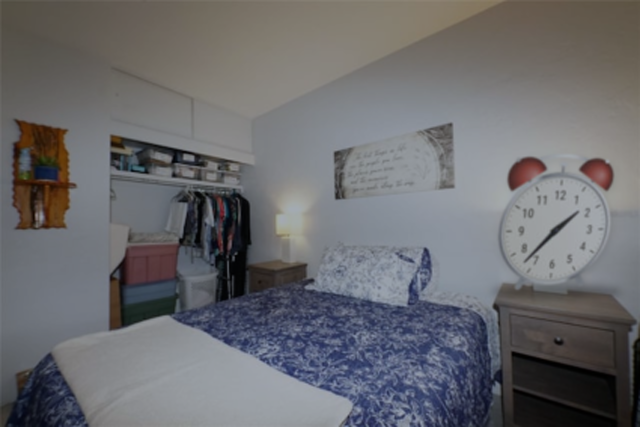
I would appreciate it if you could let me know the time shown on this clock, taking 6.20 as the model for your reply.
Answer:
1.37
